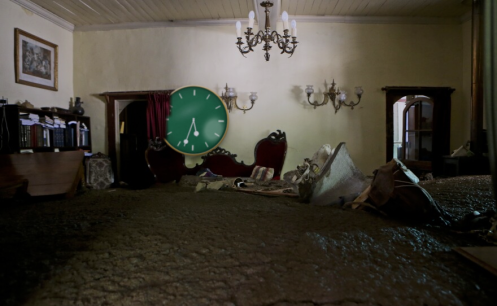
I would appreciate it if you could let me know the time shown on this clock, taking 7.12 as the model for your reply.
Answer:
5.33
